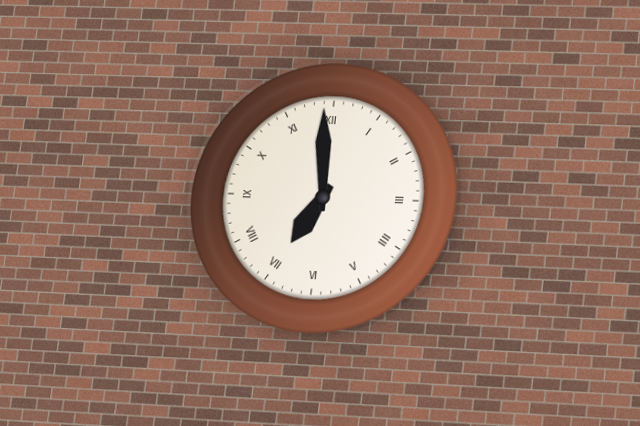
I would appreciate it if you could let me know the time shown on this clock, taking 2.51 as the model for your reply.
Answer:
6.59
